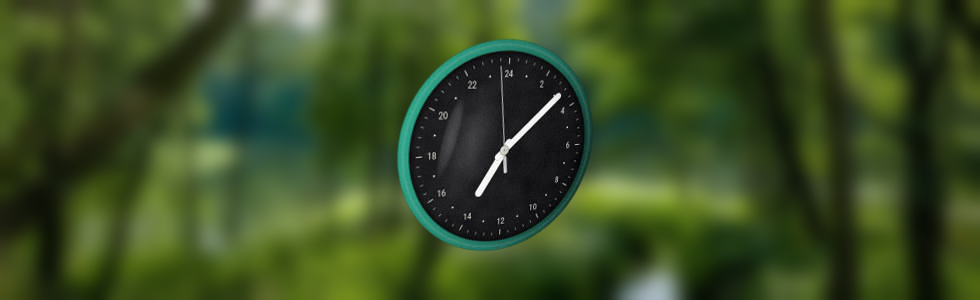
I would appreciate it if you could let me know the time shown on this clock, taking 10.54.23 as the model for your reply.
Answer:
14.07.59
